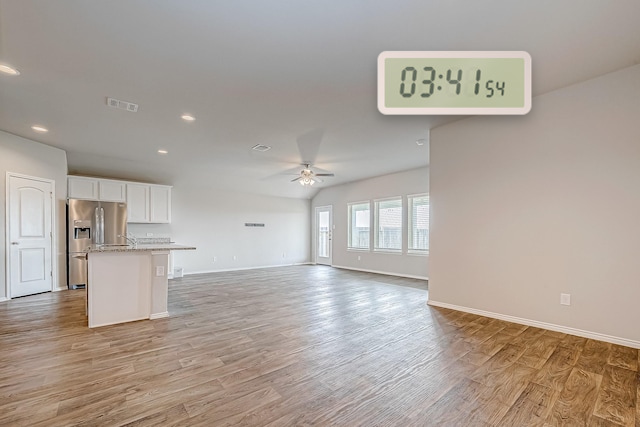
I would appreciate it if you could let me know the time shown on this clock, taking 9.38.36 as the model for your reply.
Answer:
3.41.54
